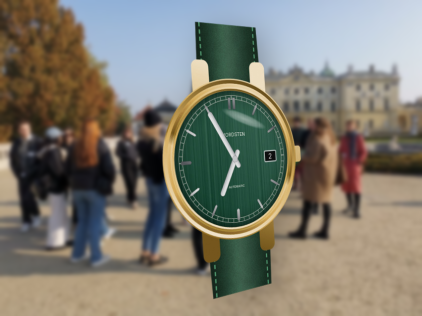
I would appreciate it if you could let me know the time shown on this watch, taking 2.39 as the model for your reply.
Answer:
6.55
